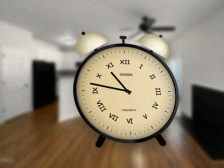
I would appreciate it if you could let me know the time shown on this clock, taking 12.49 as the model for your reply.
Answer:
10.47
